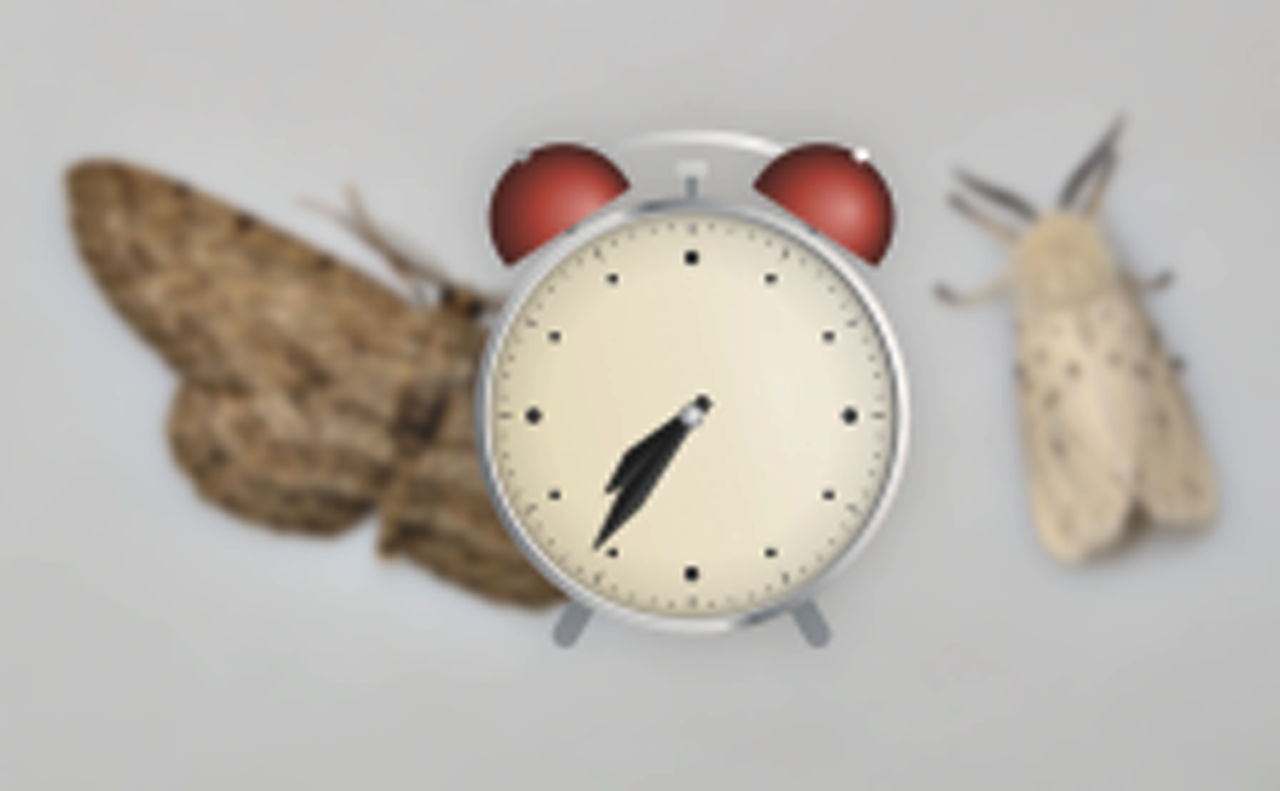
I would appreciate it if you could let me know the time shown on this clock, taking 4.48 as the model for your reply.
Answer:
7.36
